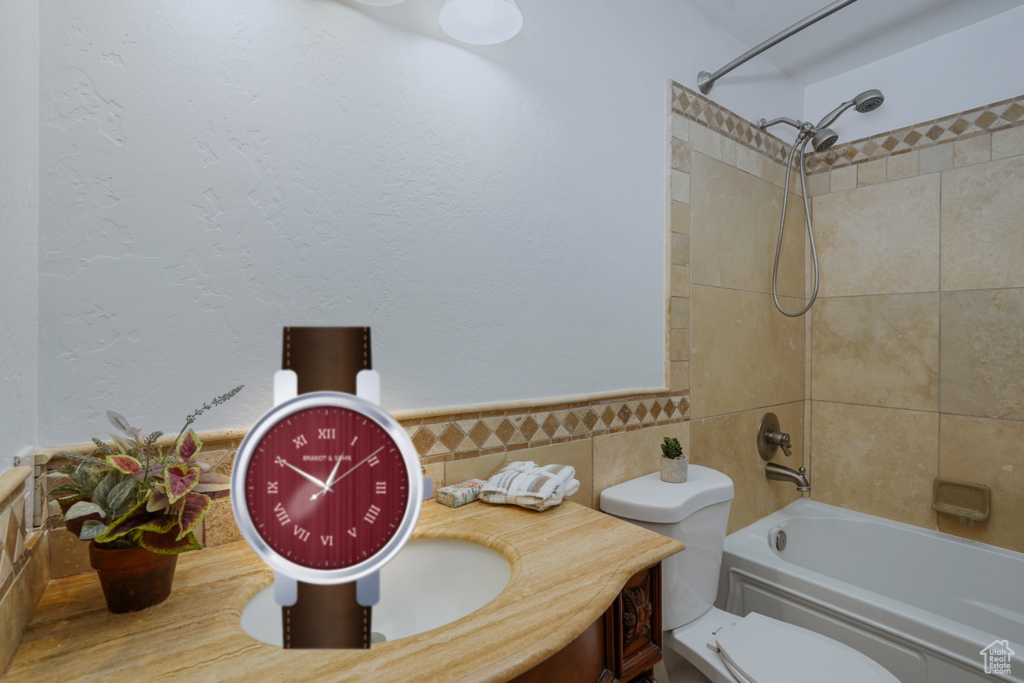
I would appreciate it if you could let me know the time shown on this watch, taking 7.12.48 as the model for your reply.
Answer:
12.50.09
